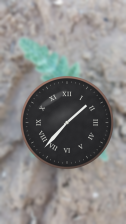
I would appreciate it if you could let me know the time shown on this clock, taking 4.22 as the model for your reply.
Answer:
1.37
